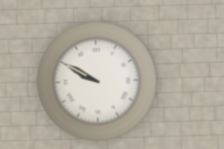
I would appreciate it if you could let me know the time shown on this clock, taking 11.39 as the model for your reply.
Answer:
9.50
